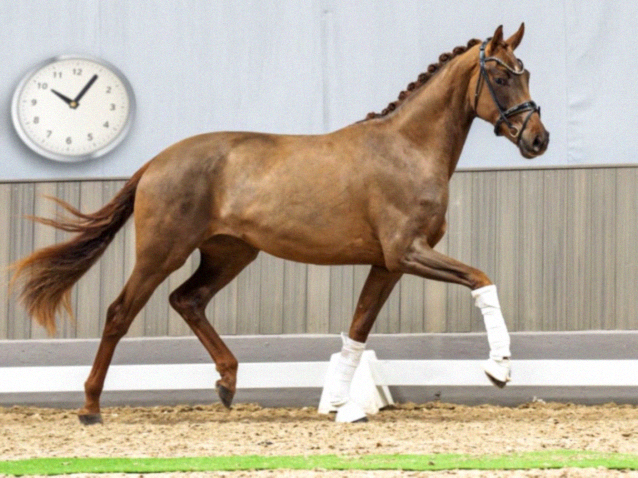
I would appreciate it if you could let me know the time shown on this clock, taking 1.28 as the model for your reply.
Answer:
10.05
